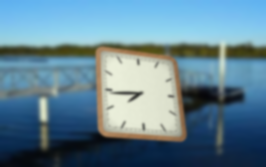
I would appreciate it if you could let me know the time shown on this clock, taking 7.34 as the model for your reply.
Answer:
7.44
